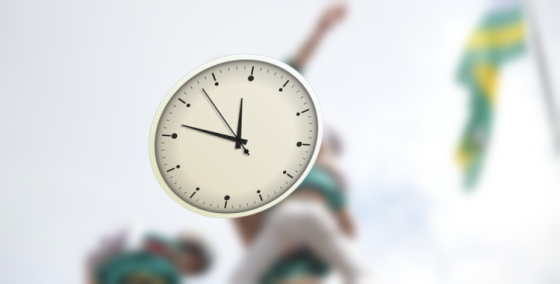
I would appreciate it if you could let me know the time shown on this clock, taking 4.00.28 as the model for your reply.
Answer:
11.46.53
